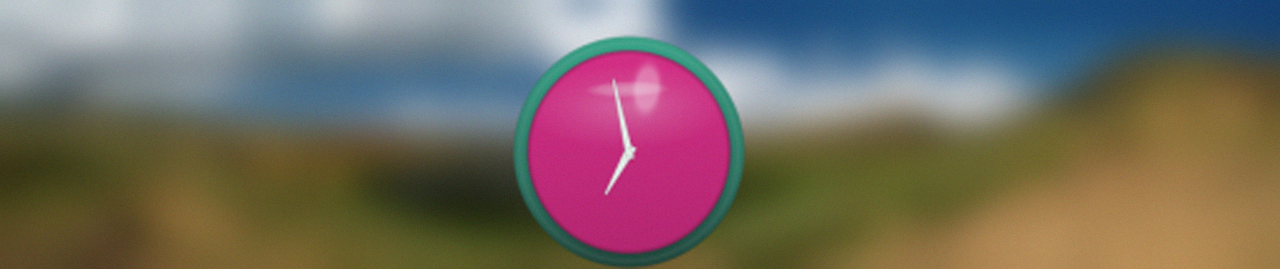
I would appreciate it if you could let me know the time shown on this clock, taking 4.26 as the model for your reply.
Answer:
6.58
